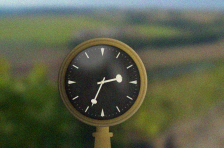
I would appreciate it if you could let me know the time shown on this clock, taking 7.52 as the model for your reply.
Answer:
2.34
